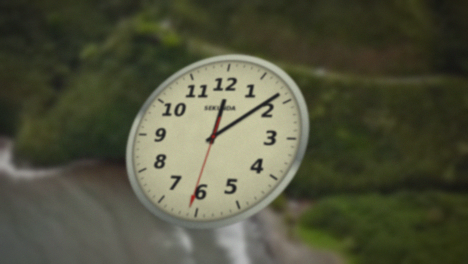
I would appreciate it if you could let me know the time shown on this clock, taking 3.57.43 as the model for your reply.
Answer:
12.08.31
